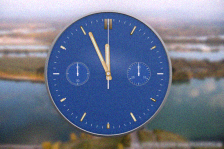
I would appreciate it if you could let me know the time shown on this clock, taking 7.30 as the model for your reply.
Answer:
11.56
